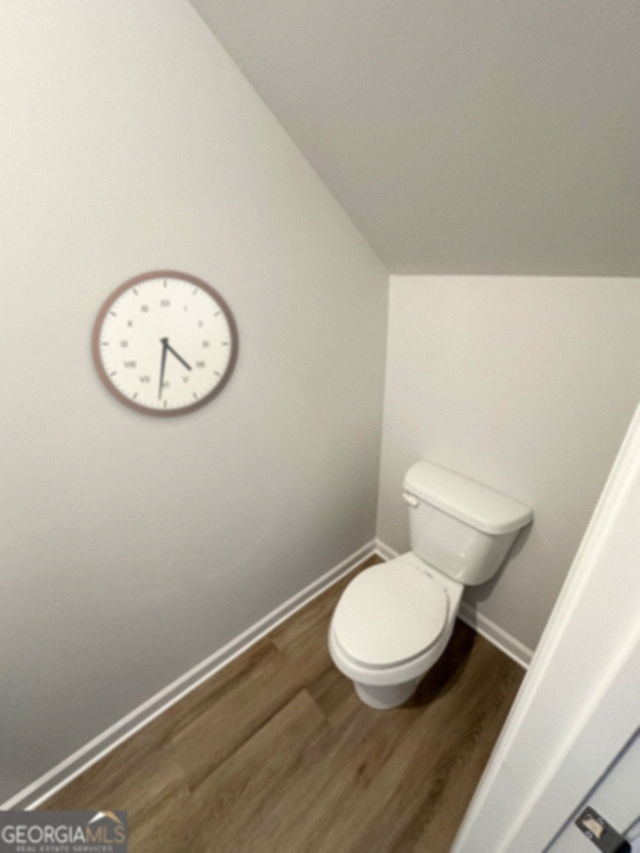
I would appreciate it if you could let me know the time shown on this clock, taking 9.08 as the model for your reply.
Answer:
4.31
